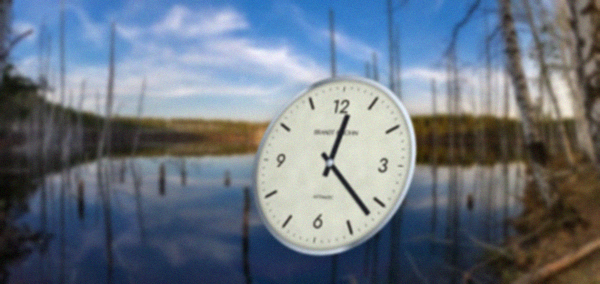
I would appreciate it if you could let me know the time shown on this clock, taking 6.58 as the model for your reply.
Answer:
12.22
